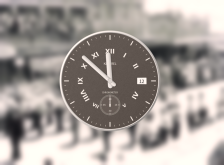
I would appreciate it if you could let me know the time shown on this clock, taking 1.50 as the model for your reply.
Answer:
11.52
